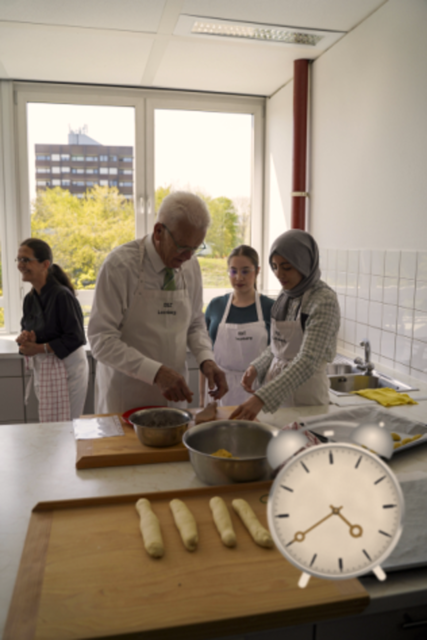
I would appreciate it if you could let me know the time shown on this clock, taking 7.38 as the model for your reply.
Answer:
4.40
